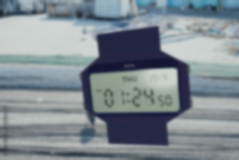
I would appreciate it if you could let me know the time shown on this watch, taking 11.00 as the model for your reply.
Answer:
1.24
